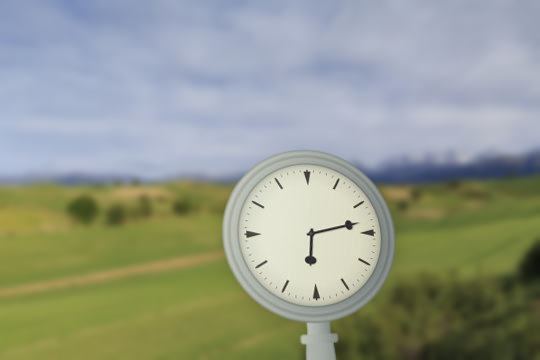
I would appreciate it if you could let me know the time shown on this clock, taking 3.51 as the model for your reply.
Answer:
6.13
